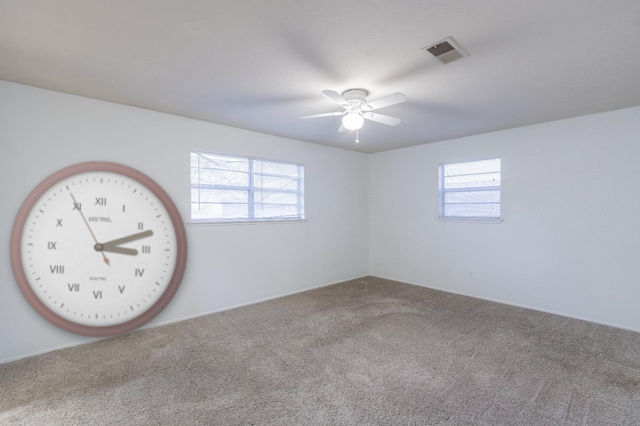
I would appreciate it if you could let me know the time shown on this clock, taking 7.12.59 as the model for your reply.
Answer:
3.11.55
